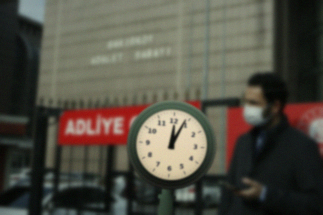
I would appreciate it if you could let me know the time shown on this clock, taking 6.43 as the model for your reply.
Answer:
12.04
